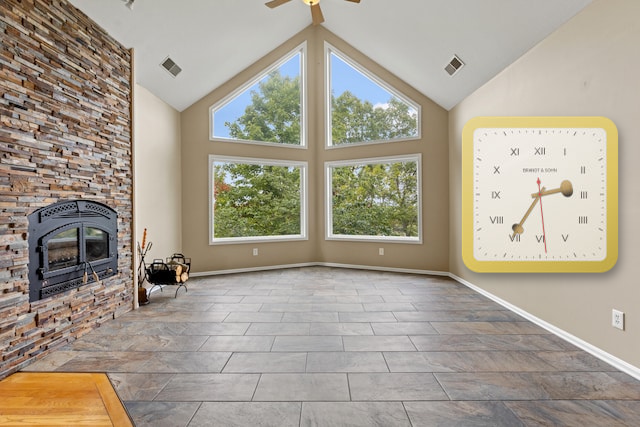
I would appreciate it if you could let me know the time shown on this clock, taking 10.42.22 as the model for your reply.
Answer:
2.35.29
